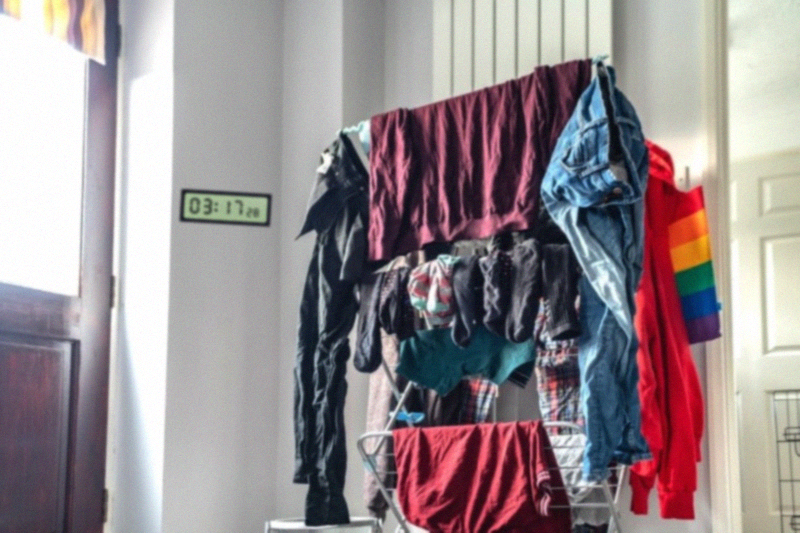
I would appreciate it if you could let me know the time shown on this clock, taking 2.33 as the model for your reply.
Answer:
3.17
